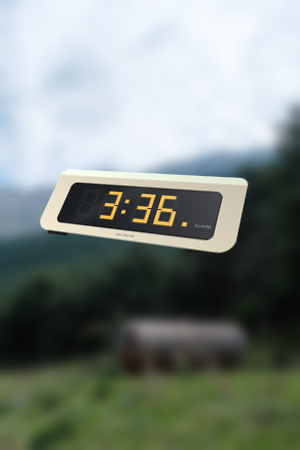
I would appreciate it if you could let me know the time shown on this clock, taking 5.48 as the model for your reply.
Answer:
3.36
